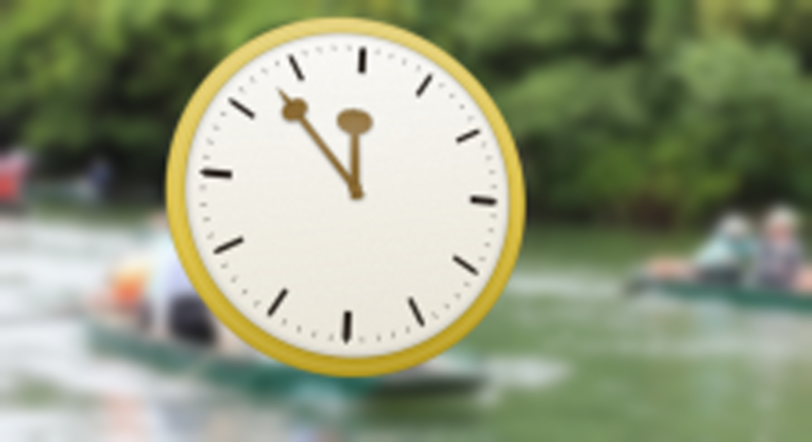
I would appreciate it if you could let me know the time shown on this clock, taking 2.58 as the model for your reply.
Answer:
11.53
